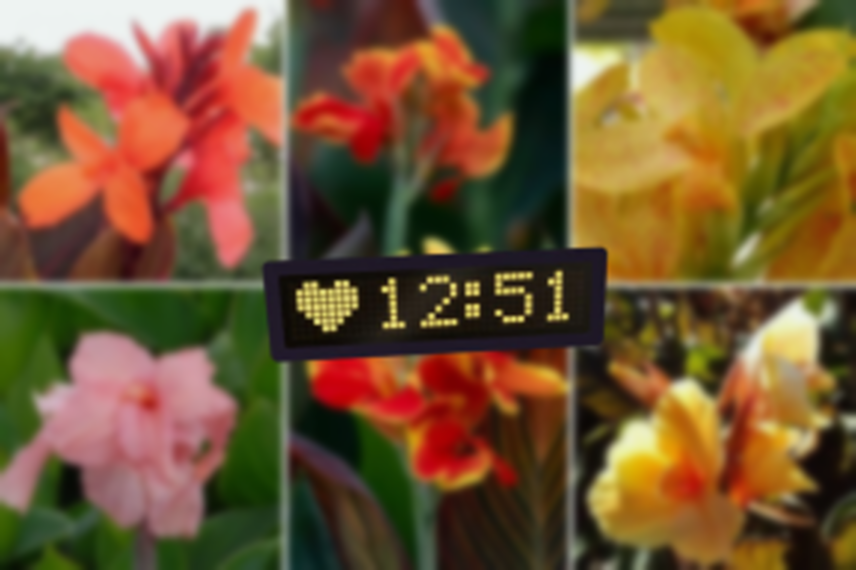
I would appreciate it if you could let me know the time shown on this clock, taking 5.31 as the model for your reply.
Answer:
12.51
